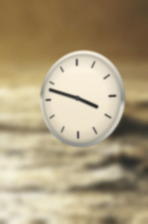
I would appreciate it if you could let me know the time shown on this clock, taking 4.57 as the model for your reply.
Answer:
3.48
